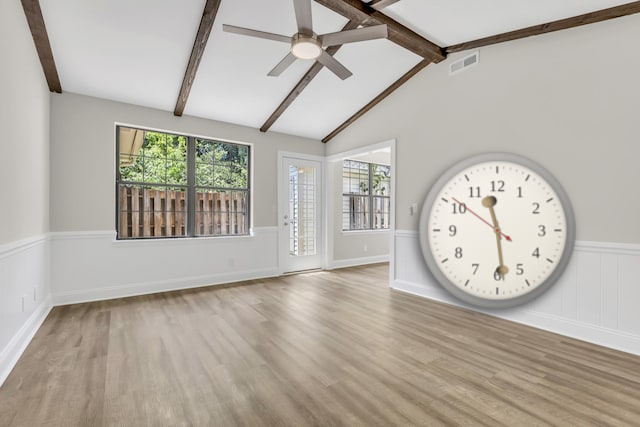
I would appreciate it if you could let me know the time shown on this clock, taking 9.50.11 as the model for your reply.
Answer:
11.28.51
